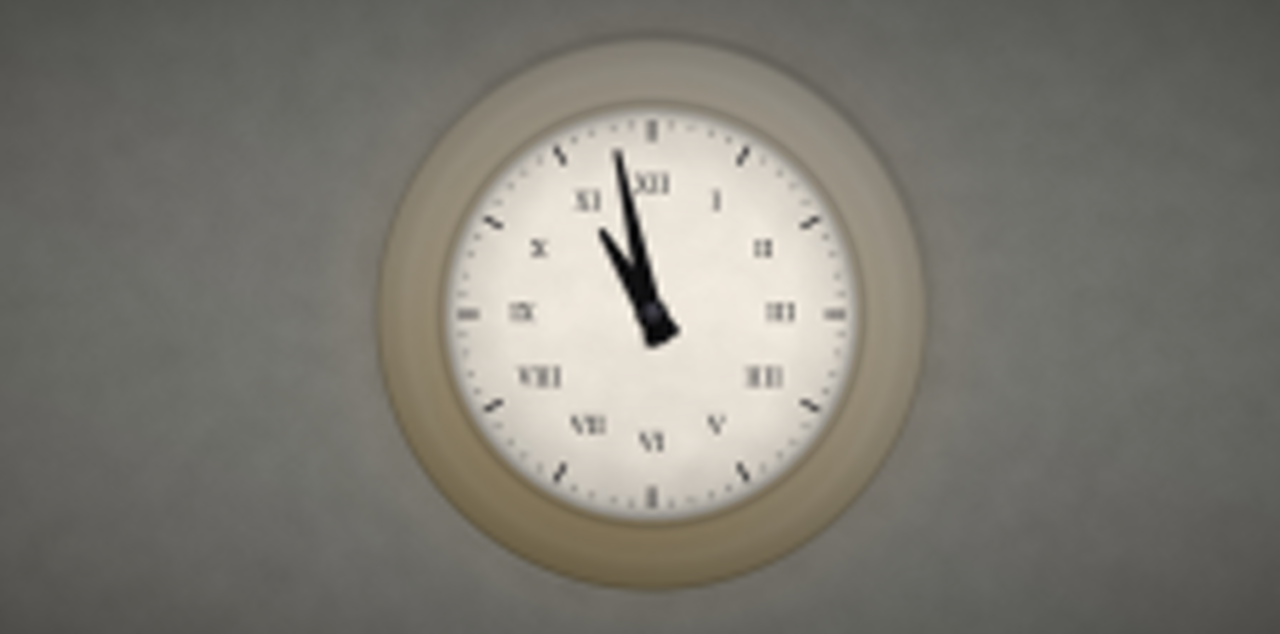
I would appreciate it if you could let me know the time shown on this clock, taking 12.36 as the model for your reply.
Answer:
10.58
